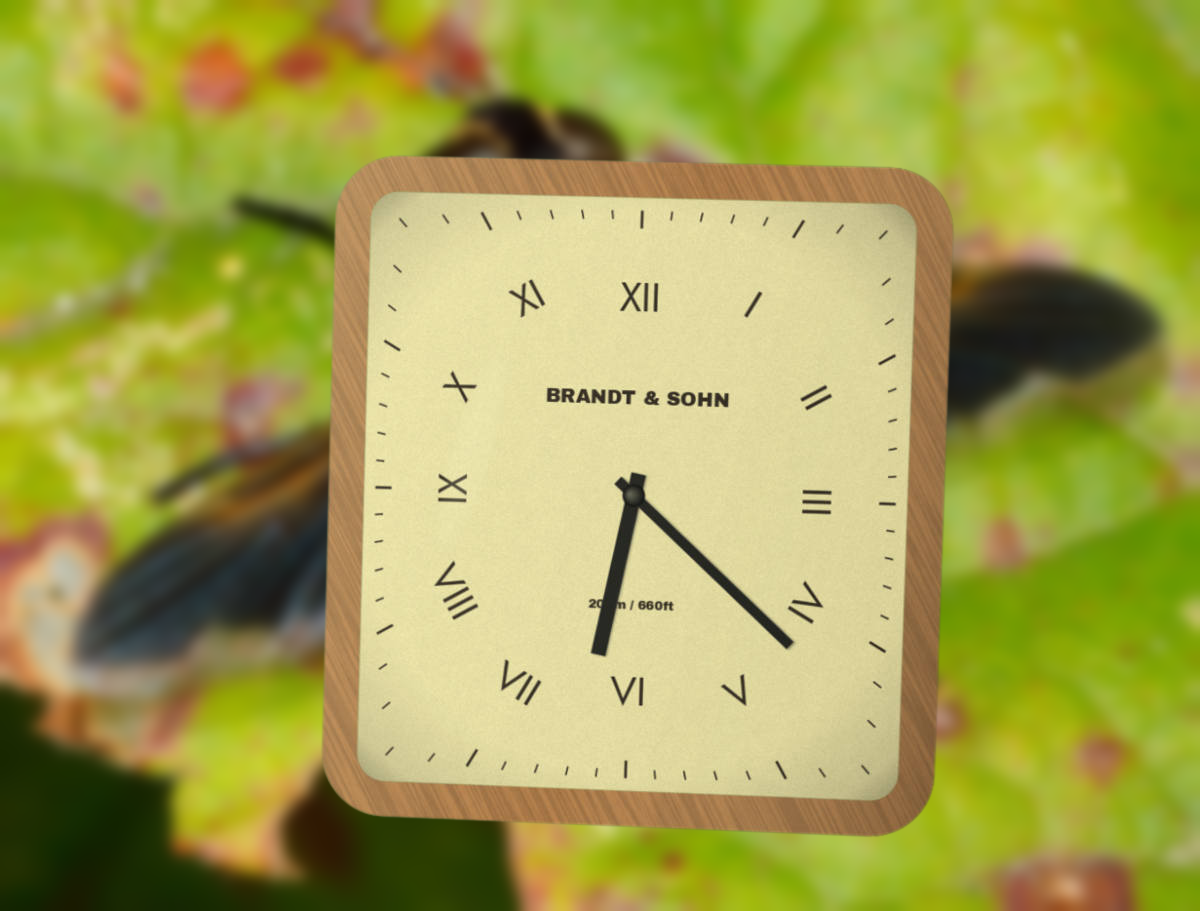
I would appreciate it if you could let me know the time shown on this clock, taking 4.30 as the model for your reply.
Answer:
6.22
